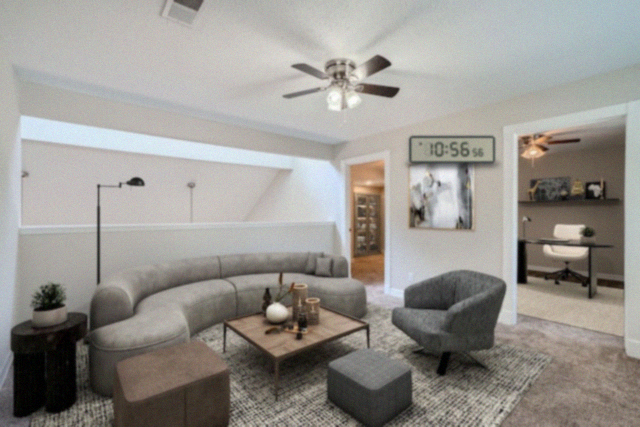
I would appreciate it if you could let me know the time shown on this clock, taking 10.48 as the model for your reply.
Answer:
10.56
